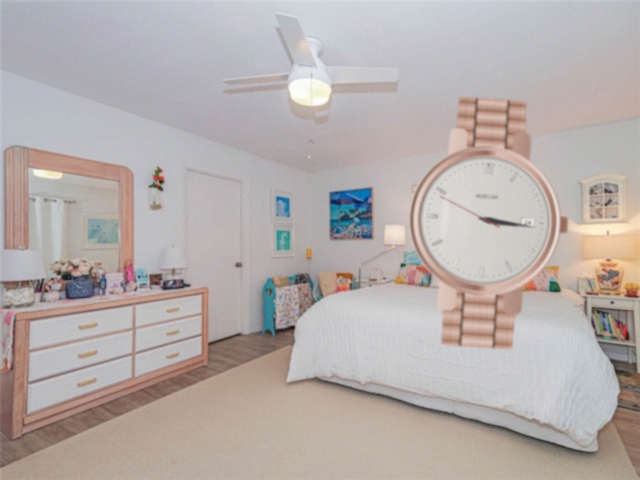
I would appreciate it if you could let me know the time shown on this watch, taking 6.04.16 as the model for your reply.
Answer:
3.15.49
